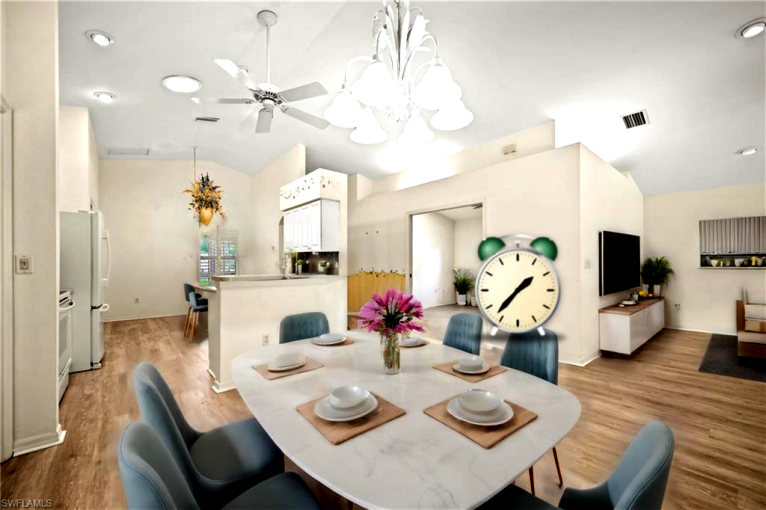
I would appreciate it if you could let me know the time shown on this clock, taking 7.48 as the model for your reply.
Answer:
1.37
